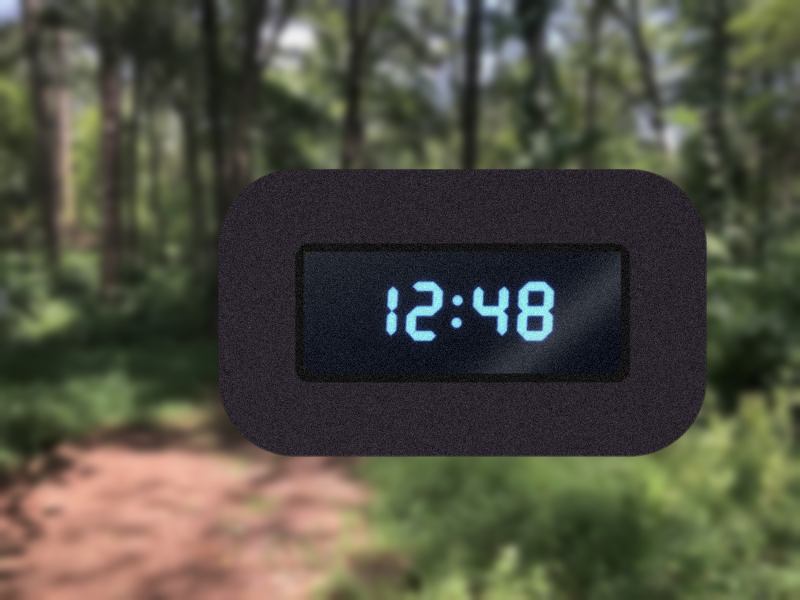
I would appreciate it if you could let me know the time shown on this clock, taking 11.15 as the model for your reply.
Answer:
12.48
